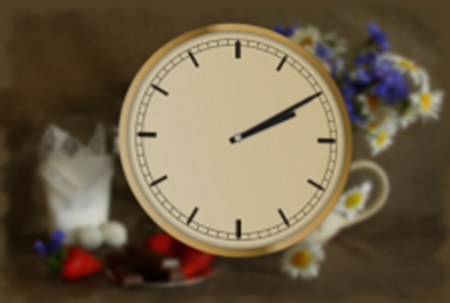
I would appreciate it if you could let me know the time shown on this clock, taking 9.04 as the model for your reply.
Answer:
2.10
